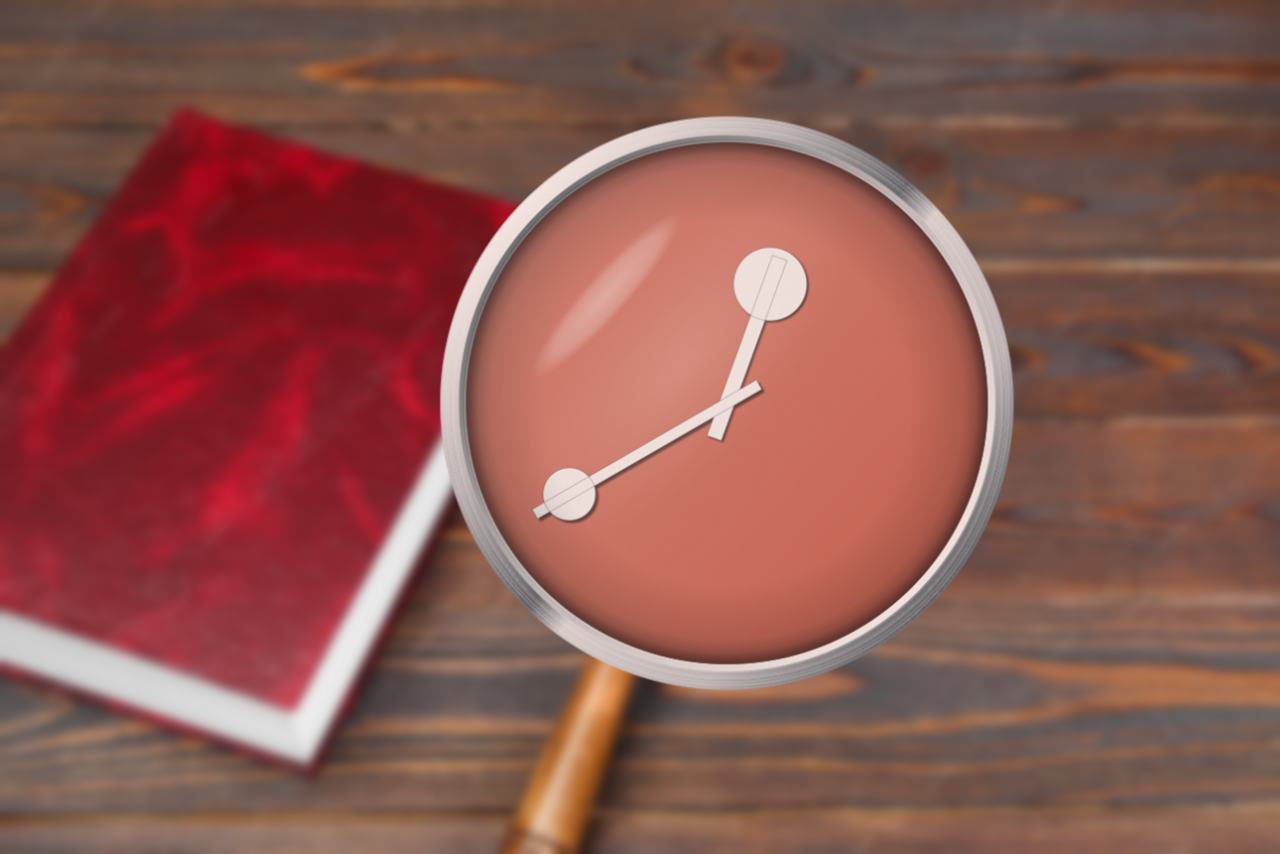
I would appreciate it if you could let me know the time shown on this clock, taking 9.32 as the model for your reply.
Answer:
12.40
